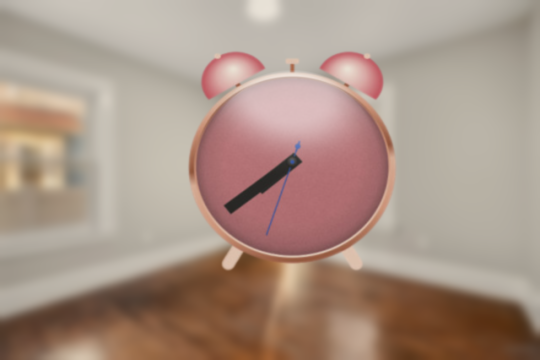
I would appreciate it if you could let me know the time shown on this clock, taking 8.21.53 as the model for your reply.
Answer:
7.38.33
